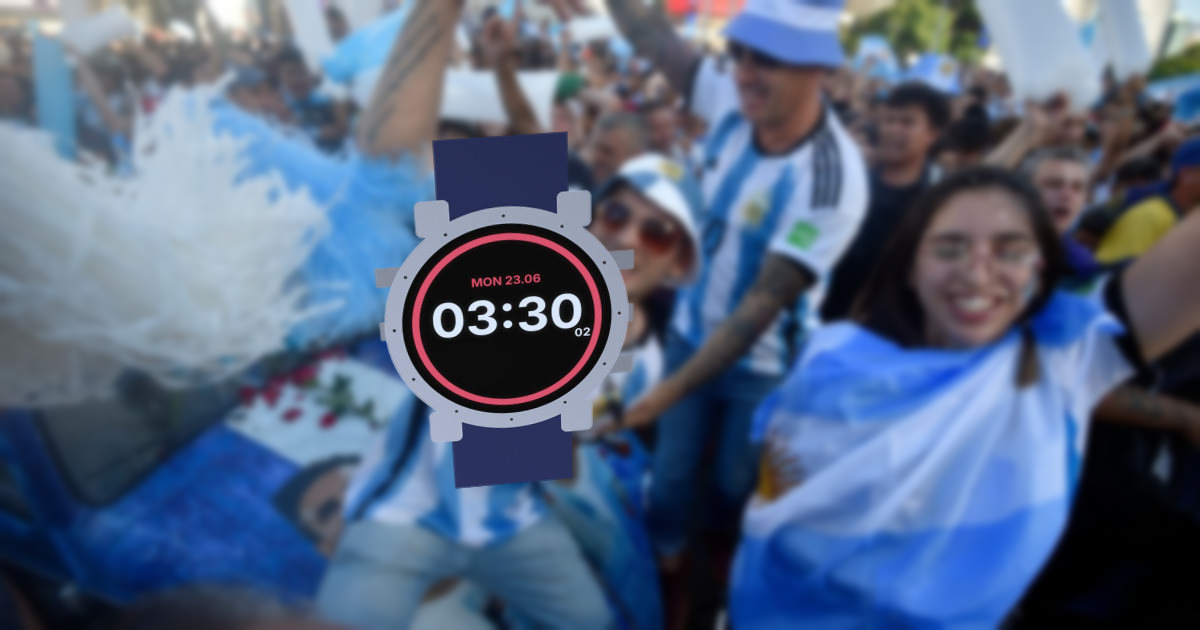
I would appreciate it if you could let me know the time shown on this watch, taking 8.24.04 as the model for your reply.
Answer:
3.30.02
